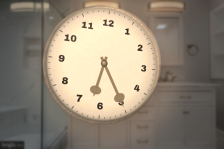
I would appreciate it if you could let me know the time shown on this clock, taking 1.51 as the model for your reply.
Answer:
6.25
